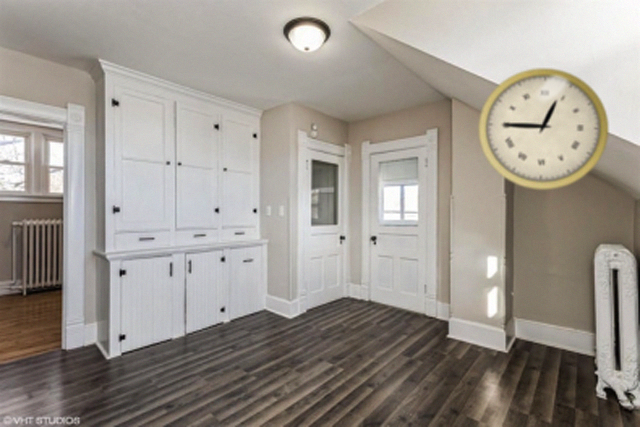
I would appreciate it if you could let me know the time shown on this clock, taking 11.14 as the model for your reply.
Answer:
12.45
